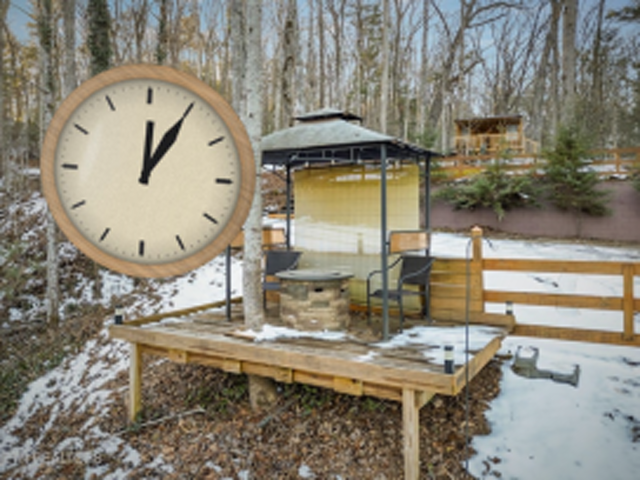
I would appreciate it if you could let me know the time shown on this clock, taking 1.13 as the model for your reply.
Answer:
12.05
